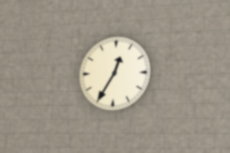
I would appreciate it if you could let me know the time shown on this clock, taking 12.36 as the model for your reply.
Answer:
12.35
